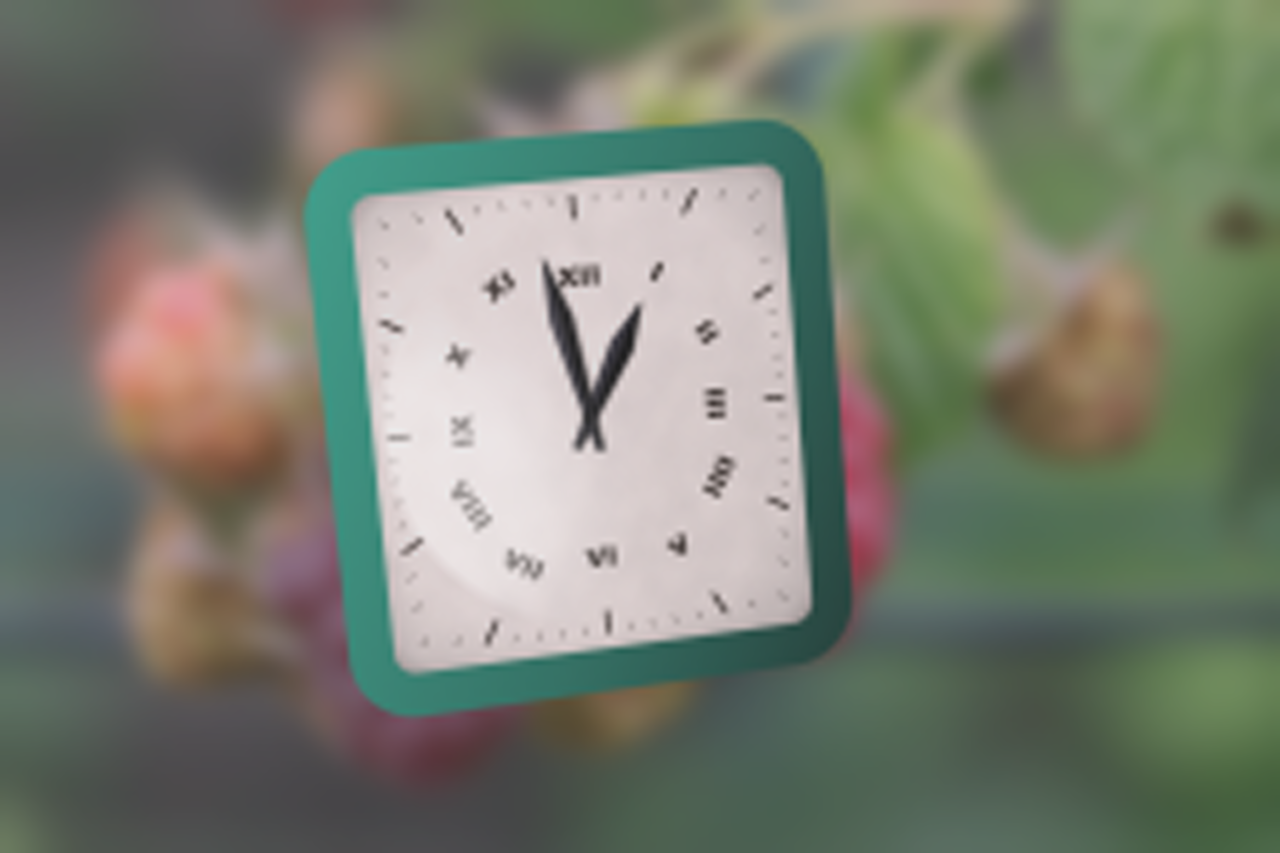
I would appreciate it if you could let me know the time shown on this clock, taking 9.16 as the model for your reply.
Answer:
12.58
